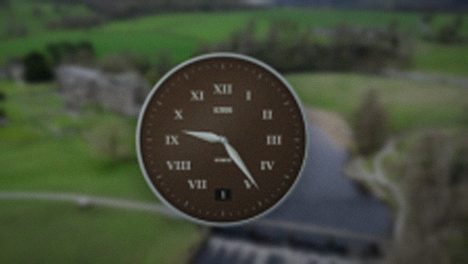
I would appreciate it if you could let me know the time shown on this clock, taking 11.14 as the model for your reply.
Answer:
9.24
